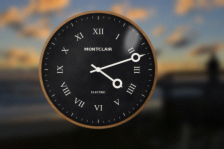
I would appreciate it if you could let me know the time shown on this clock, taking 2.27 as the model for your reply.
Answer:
4.12
